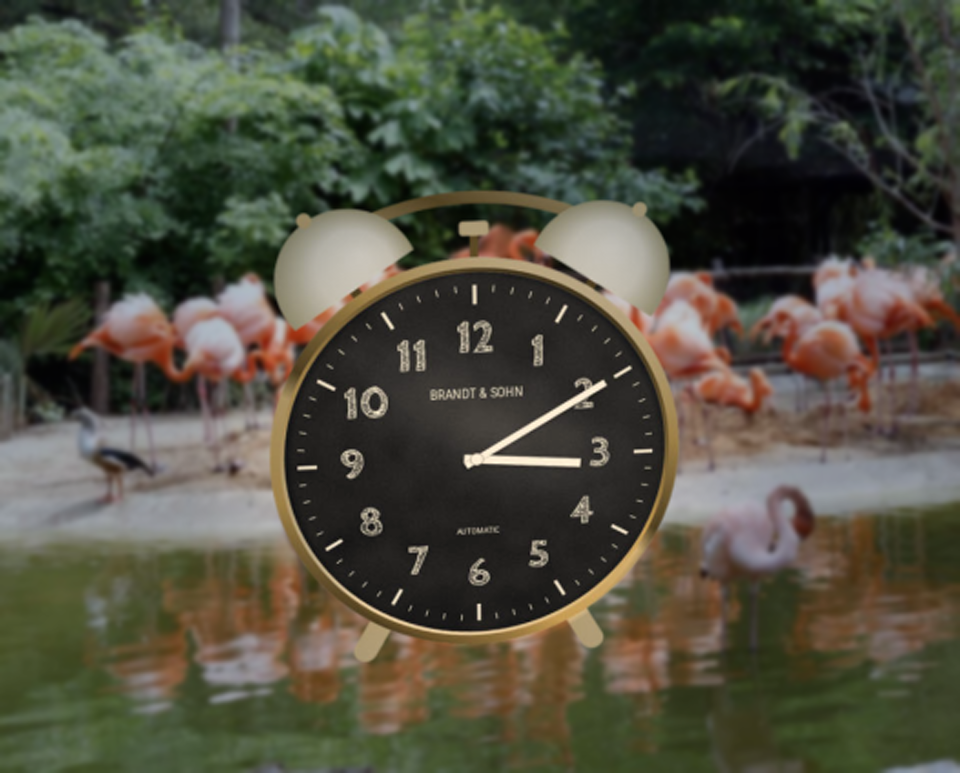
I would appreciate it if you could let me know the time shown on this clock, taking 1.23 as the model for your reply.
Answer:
3.10
